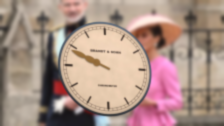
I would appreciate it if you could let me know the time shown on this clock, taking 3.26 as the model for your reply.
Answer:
9.49
